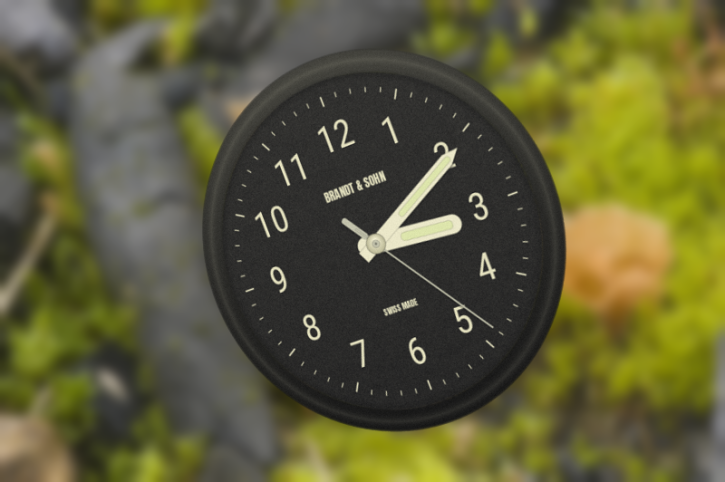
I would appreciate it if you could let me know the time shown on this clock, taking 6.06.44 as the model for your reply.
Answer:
3.10.24
